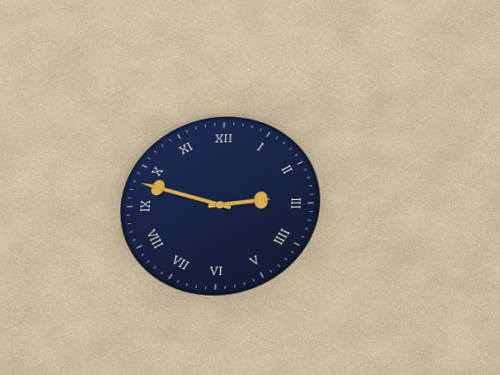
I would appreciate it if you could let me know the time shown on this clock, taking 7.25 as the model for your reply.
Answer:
2.48
